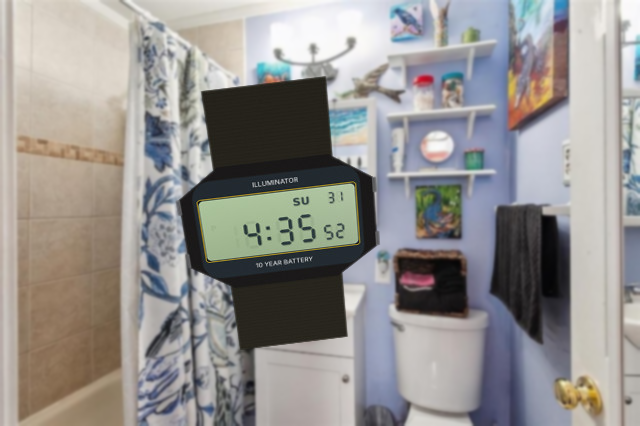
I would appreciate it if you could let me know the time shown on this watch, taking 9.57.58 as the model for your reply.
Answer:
4.35.52
